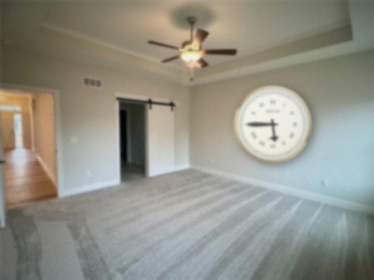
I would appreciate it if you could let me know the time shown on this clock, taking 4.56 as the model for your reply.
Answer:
5.45
